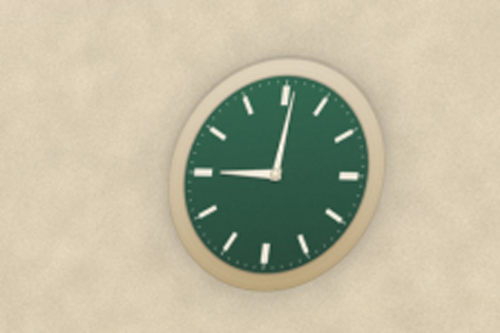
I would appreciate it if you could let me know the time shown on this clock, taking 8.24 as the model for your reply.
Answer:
9.01
